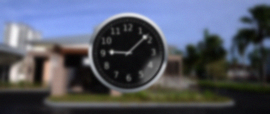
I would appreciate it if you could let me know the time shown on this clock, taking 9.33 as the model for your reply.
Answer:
9.08
